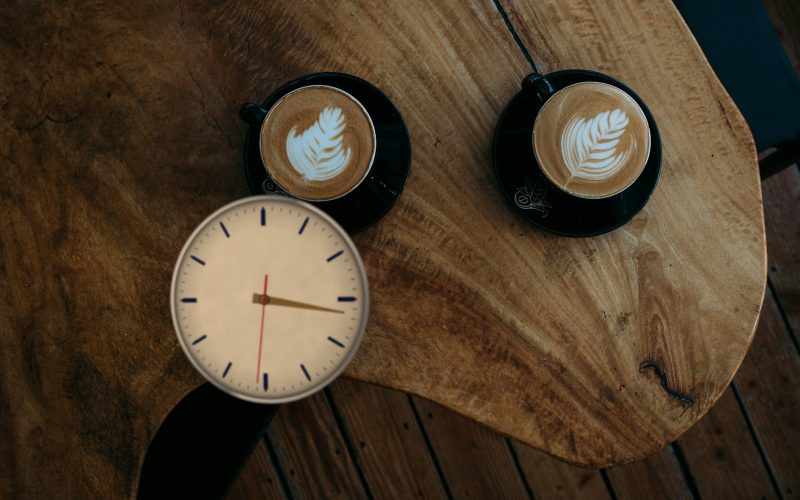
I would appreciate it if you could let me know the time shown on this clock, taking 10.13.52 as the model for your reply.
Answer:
3.16.31
